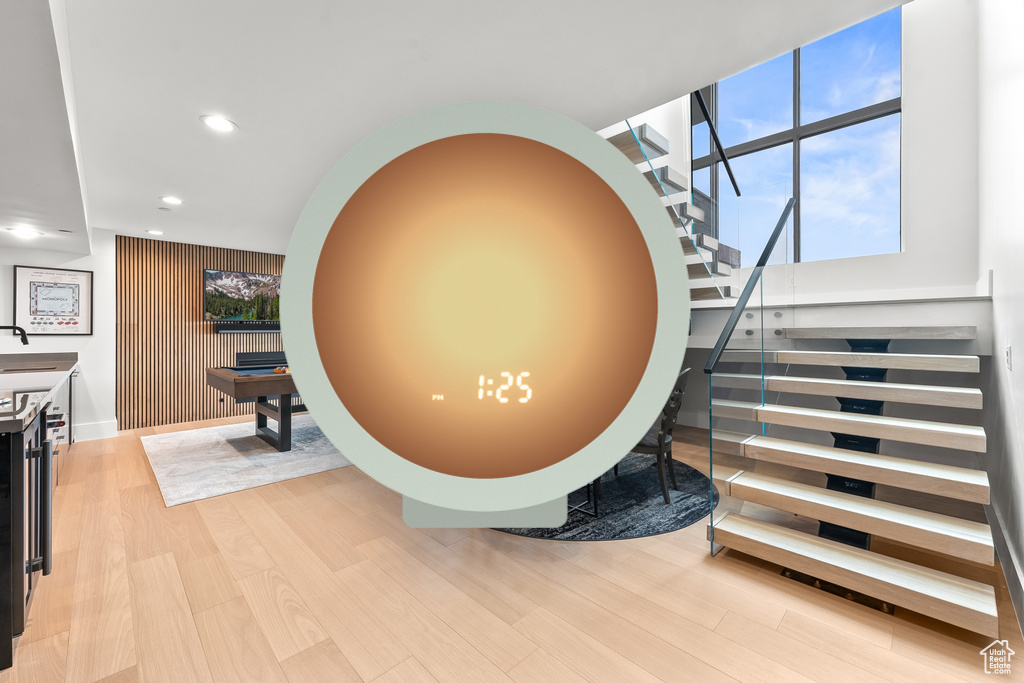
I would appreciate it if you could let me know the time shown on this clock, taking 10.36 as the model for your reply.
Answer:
1.25
